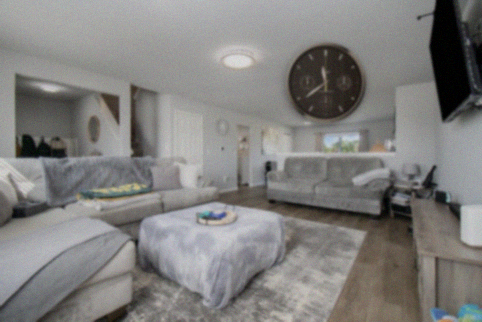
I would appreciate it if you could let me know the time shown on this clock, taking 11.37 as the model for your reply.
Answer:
11.39
